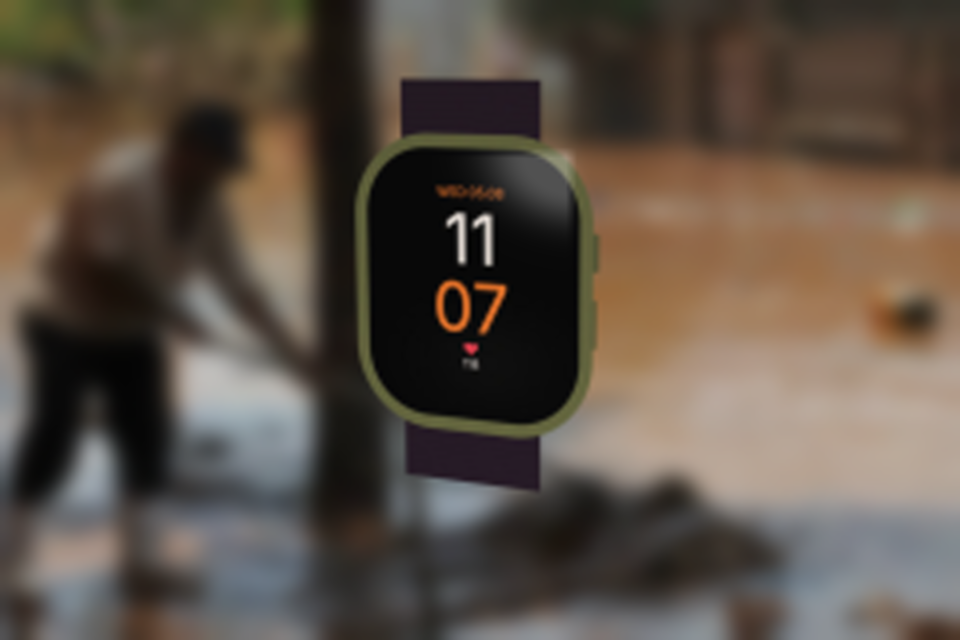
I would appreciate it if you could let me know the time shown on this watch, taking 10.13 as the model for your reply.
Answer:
11.07
